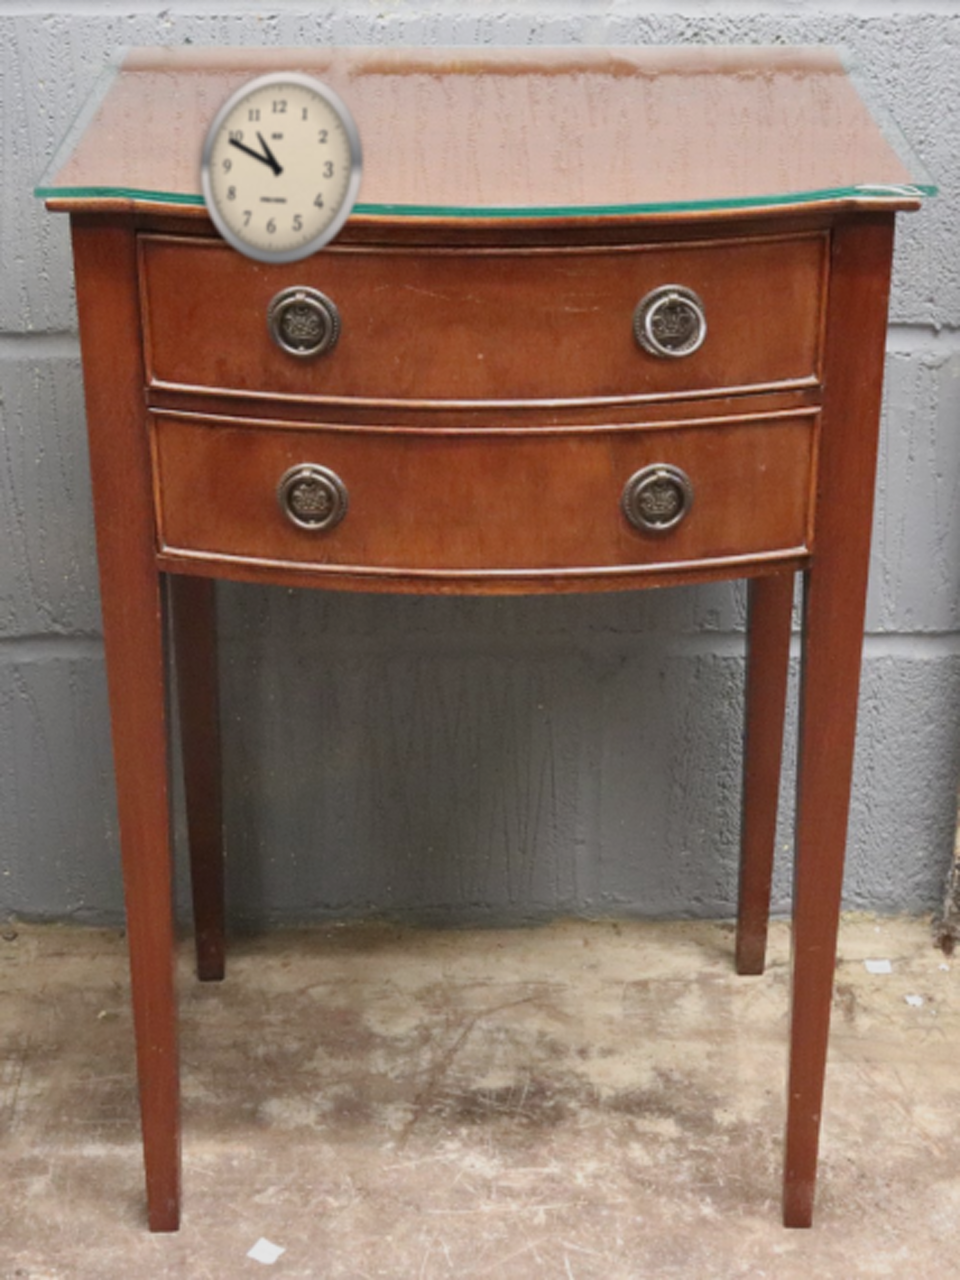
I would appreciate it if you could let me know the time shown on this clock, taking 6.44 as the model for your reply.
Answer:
10.49
